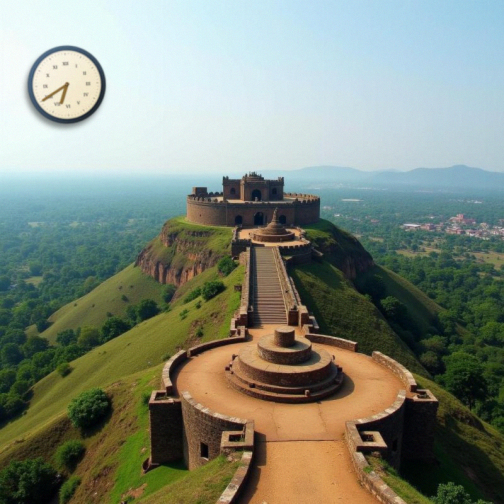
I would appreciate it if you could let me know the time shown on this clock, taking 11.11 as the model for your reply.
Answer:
6.40
